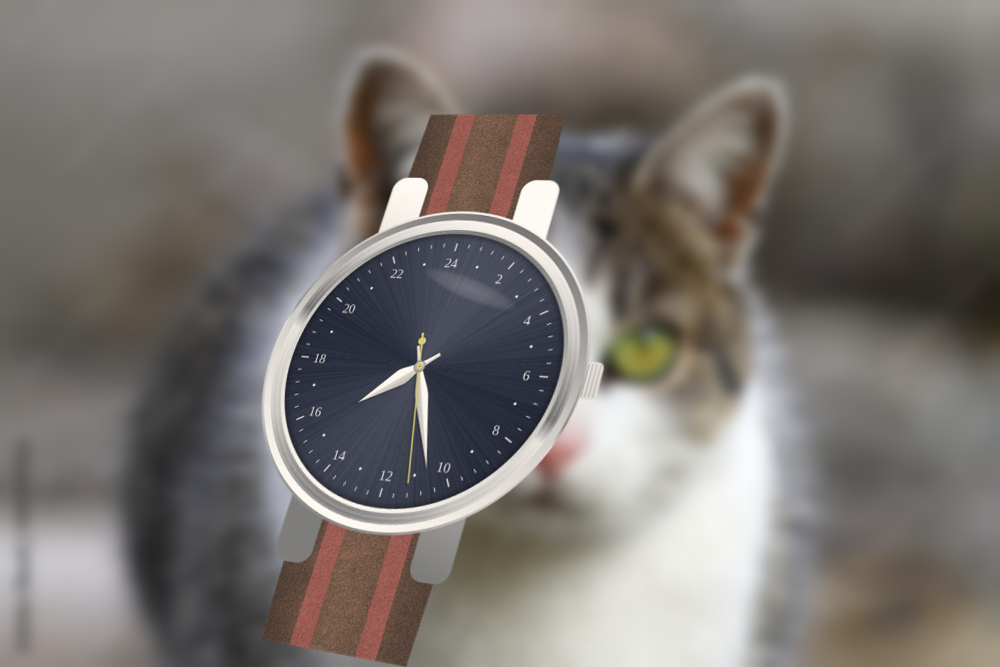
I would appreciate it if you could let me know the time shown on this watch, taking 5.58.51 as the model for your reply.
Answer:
15.26.28
